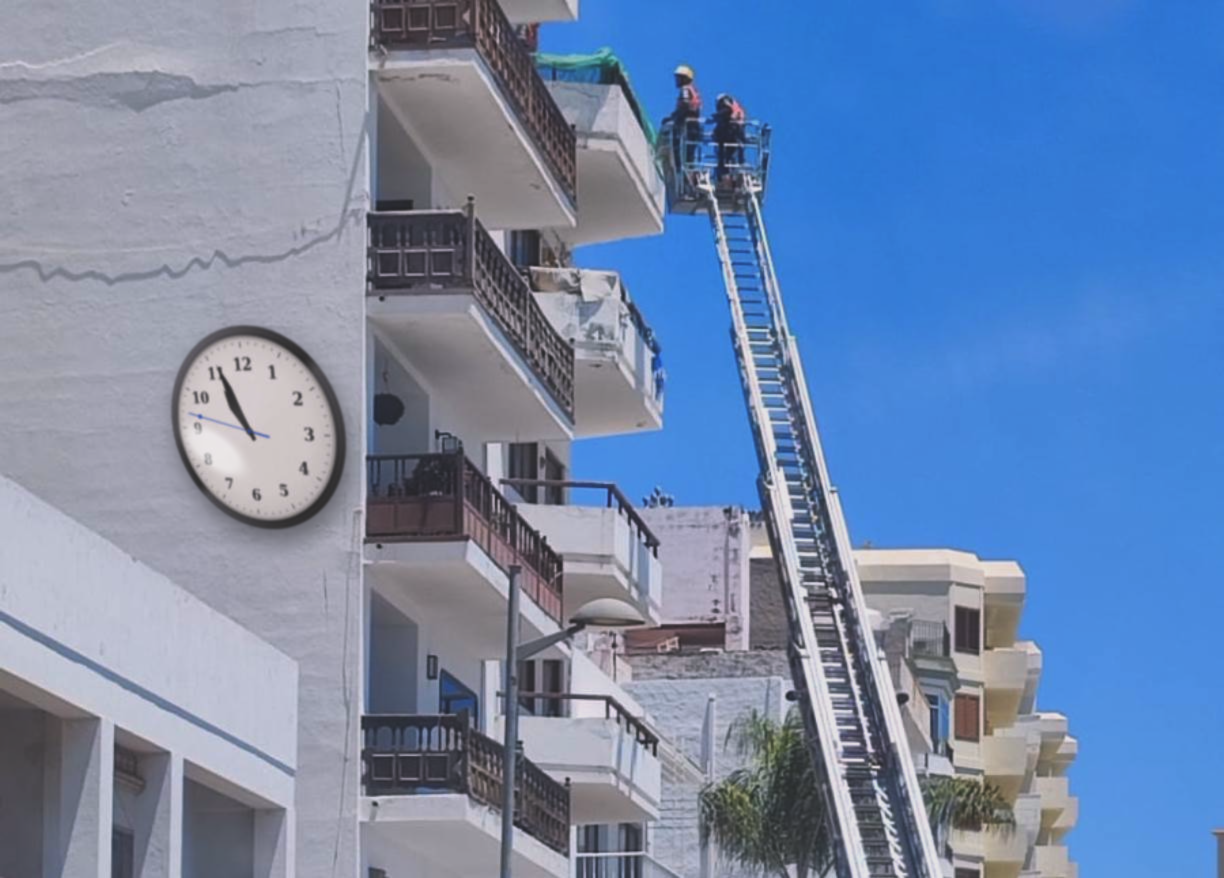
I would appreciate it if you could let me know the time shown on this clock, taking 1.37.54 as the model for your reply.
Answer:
10.55.47
